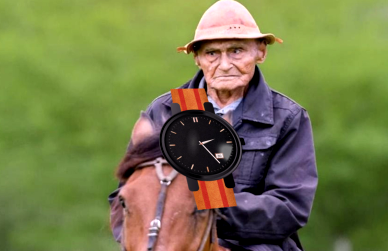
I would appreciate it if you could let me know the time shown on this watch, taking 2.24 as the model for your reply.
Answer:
2.25
